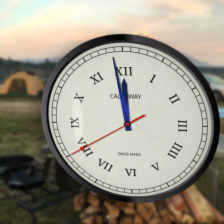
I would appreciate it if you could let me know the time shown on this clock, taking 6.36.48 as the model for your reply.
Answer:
11.58.40
